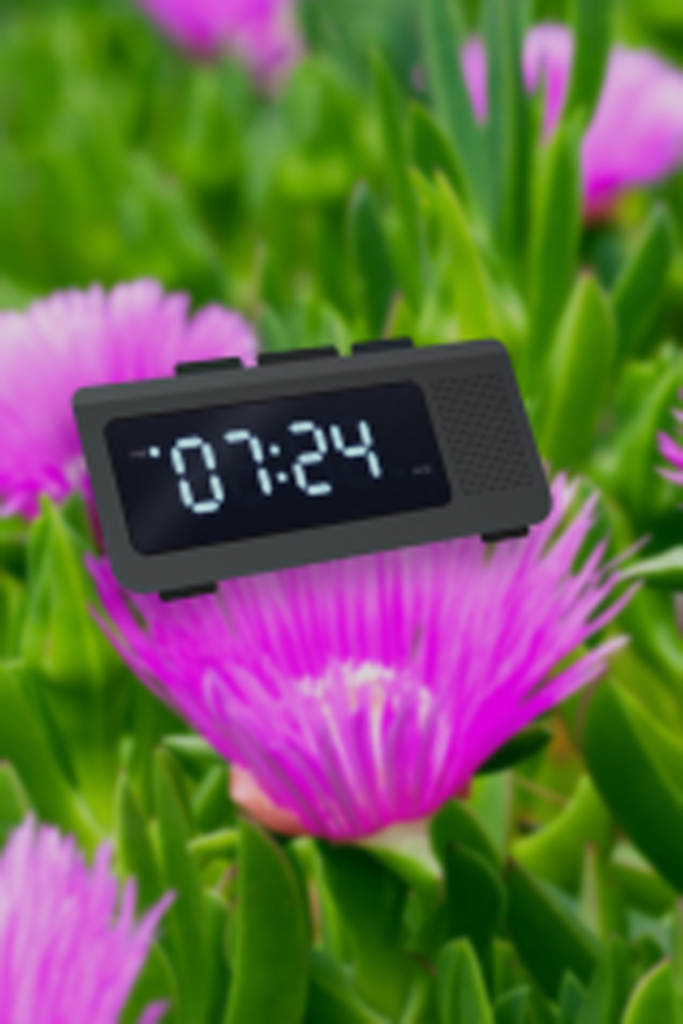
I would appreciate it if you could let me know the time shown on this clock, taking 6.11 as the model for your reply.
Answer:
7.24
